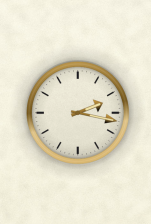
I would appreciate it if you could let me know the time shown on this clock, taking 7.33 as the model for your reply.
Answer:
2.17
